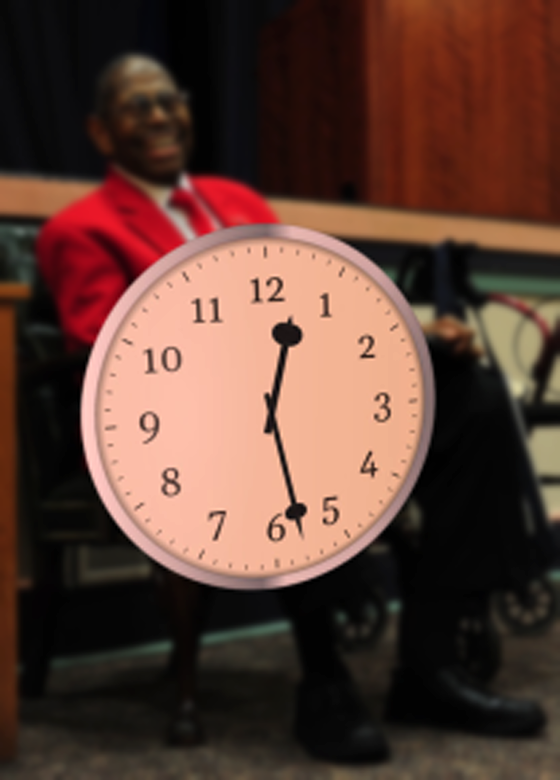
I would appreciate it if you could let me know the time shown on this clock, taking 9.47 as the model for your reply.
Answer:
12.28
